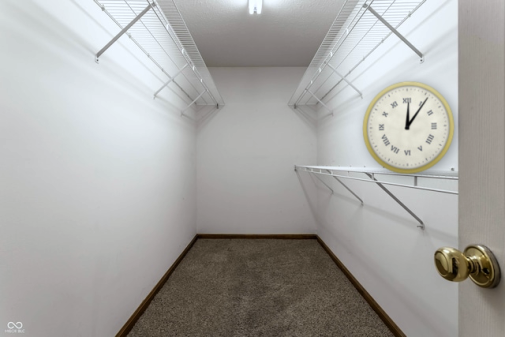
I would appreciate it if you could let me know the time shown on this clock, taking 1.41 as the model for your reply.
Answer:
12.06
